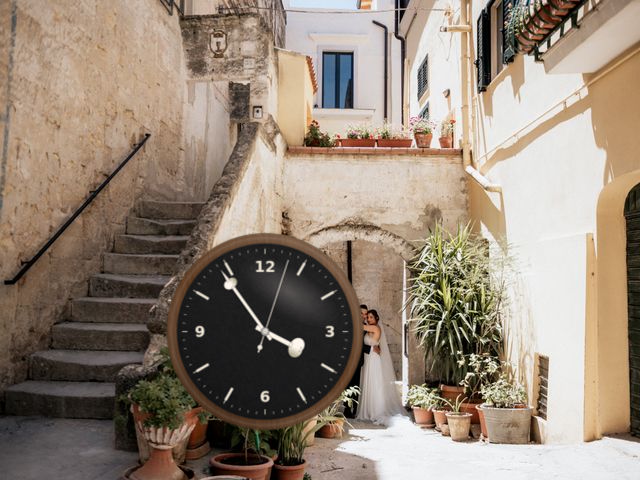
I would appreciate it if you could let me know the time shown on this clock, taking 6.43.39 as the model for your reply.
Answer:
3.54.03
